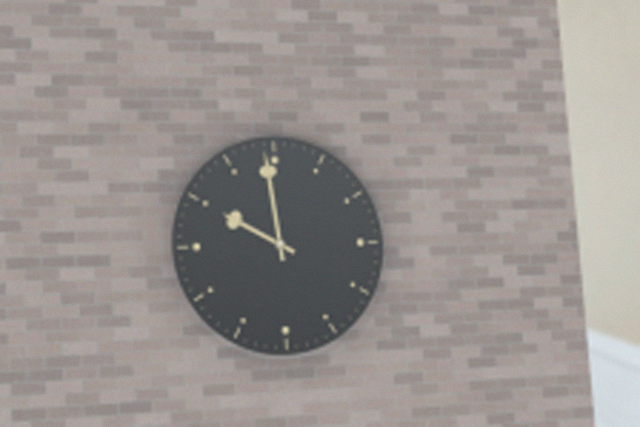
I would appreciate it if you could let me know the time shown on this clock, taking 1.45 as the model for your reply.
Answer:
9.59
